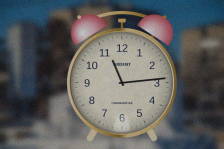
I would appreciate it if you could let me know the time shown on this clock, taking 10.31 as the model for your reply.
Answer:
11.14
